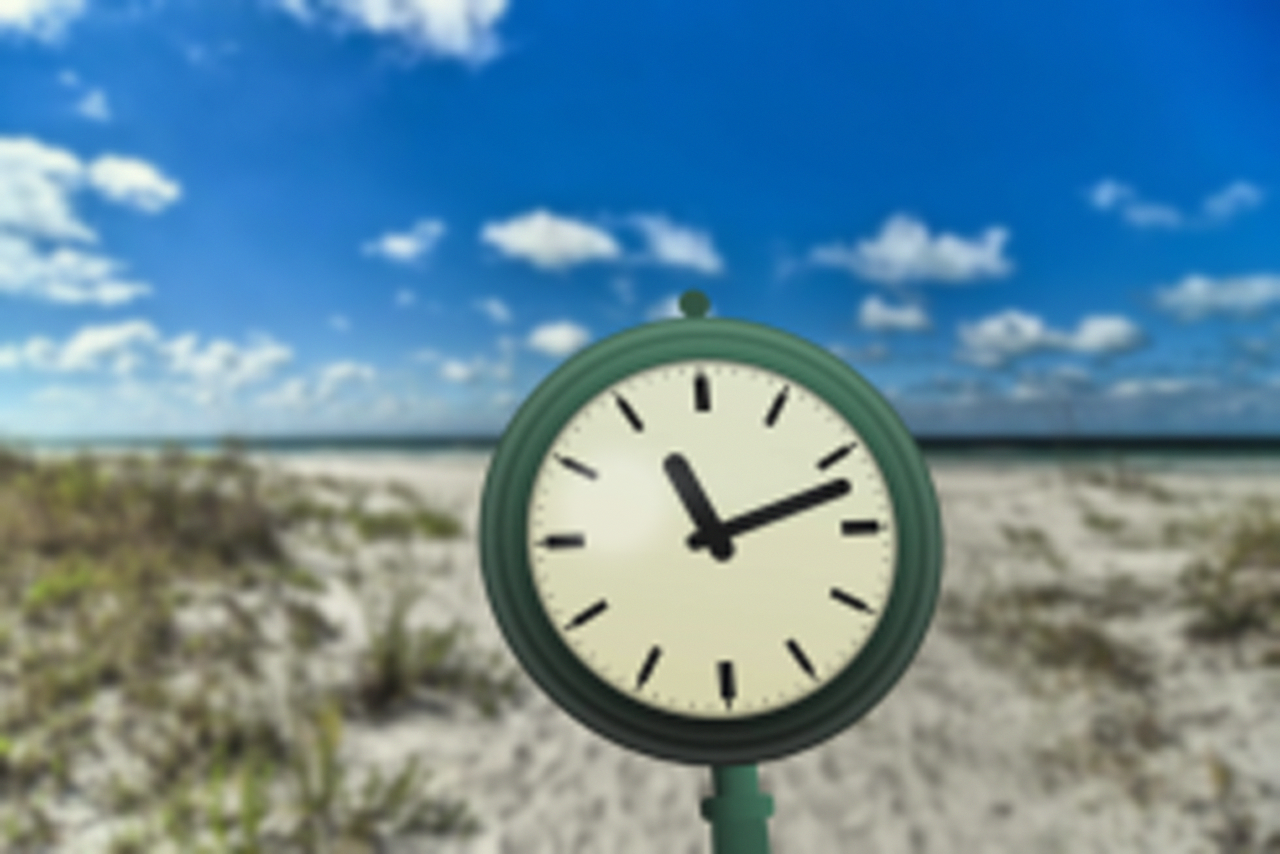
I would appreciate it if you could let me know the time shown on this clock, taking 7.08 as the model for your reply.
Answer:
11.12
